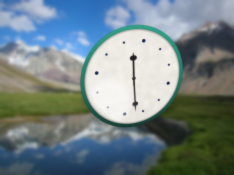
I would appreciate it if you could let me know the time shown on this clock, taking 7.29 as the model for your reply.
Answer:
11.27
